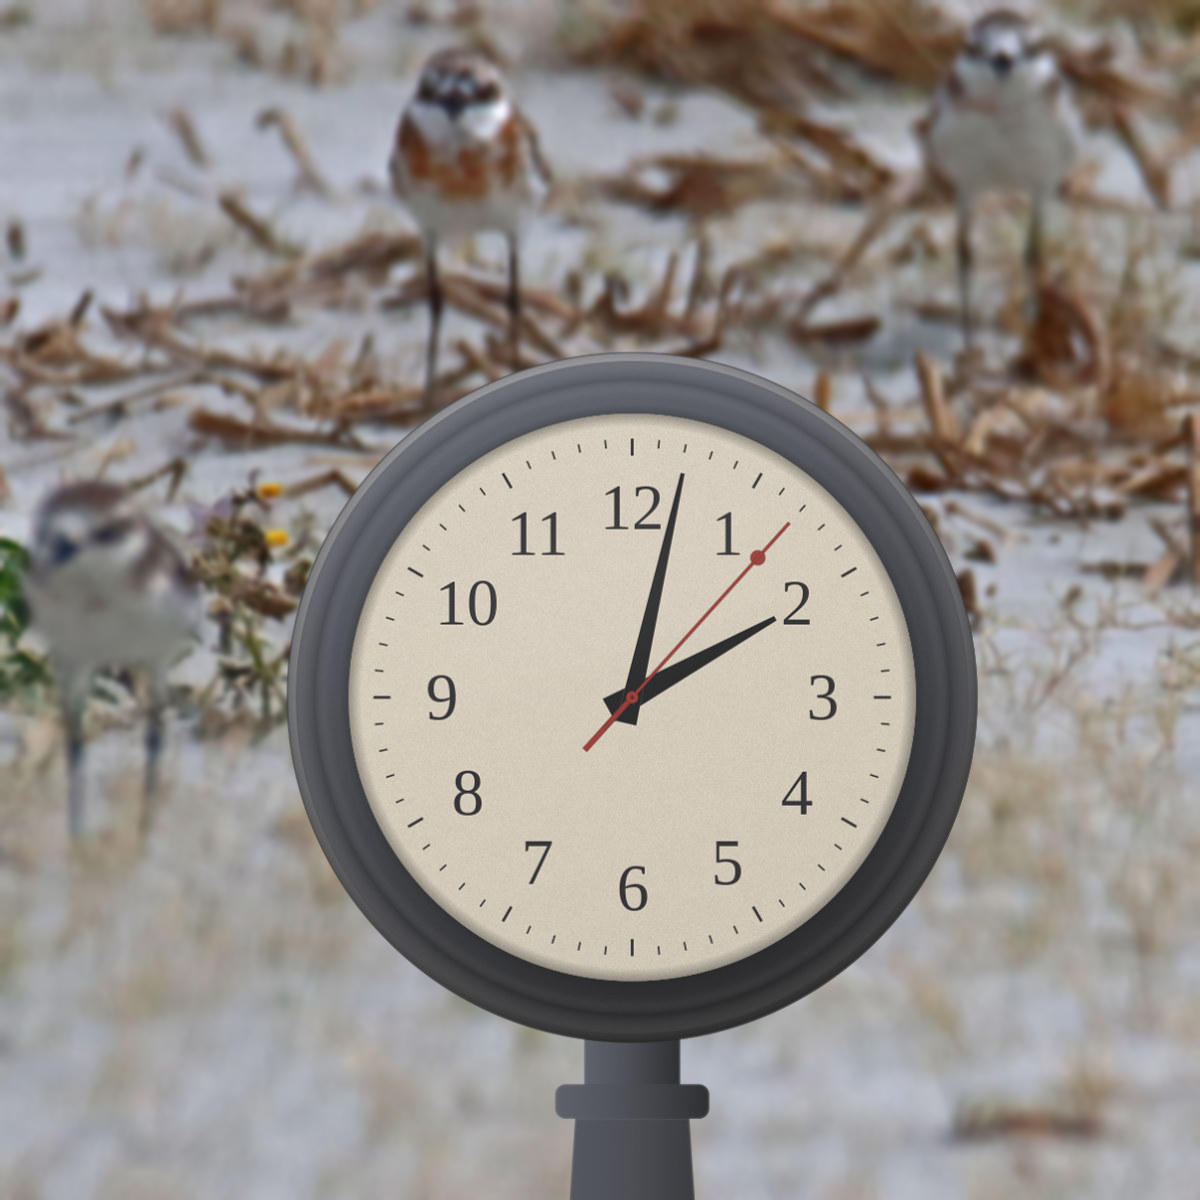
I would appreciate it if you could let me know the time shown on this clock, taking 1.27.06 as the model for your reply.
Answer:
2.02.07
